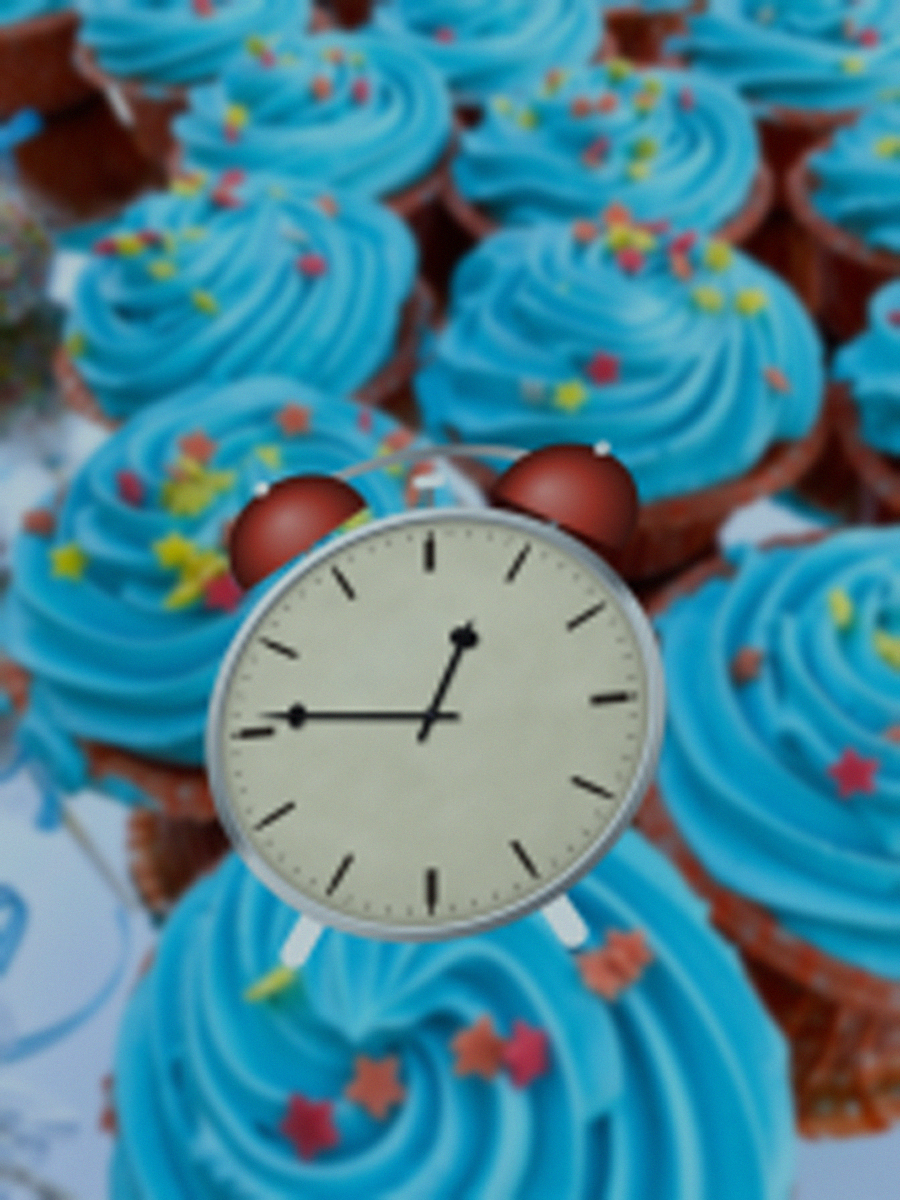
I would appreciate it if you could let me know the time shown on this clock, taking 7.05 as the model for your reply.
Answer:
12.46
